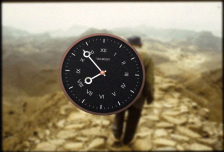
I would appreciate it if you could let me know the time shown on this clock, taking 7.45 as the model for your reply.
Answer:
7.53
